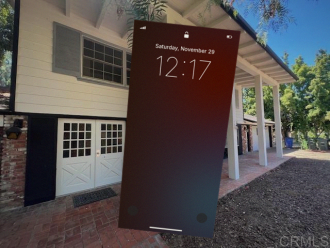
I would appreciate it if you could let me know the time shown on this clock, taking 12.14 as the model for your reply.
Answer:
12.17
